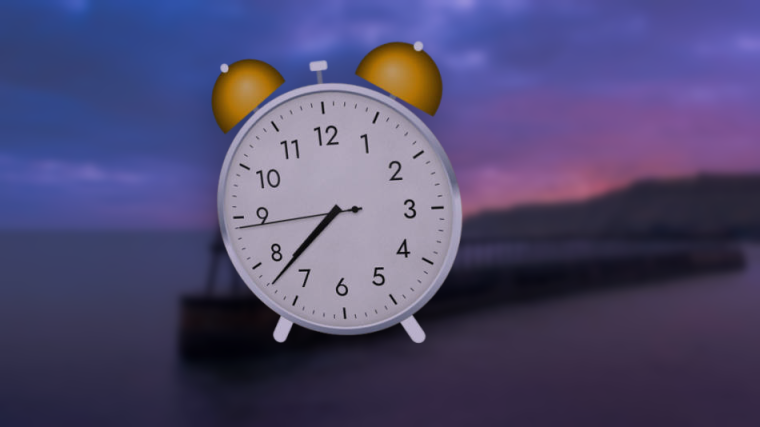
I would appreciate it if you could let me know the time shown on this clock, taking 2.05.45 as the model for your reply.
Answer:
7.37.44
